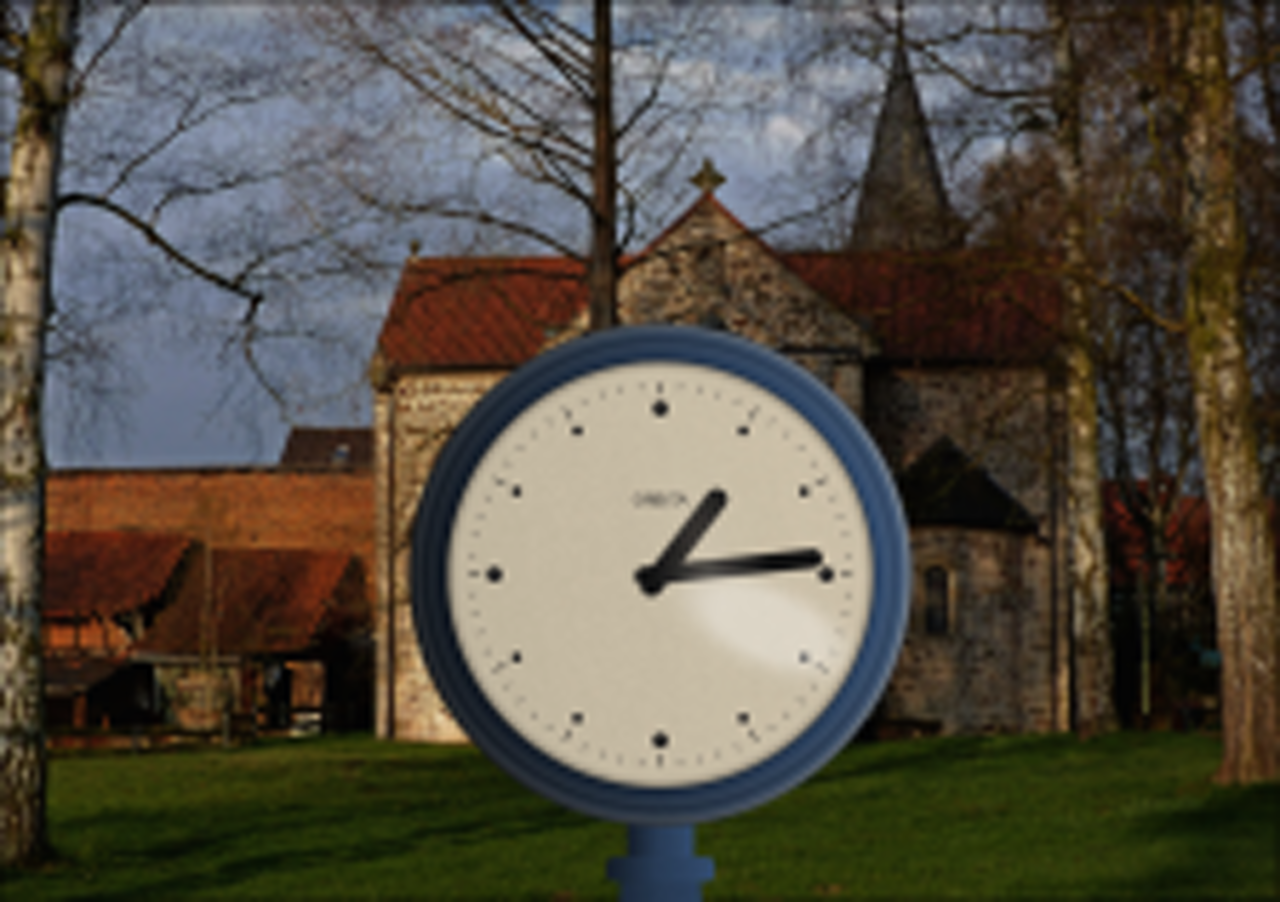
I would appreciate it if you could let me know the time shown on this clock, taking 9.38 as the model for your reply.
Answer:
1.14
